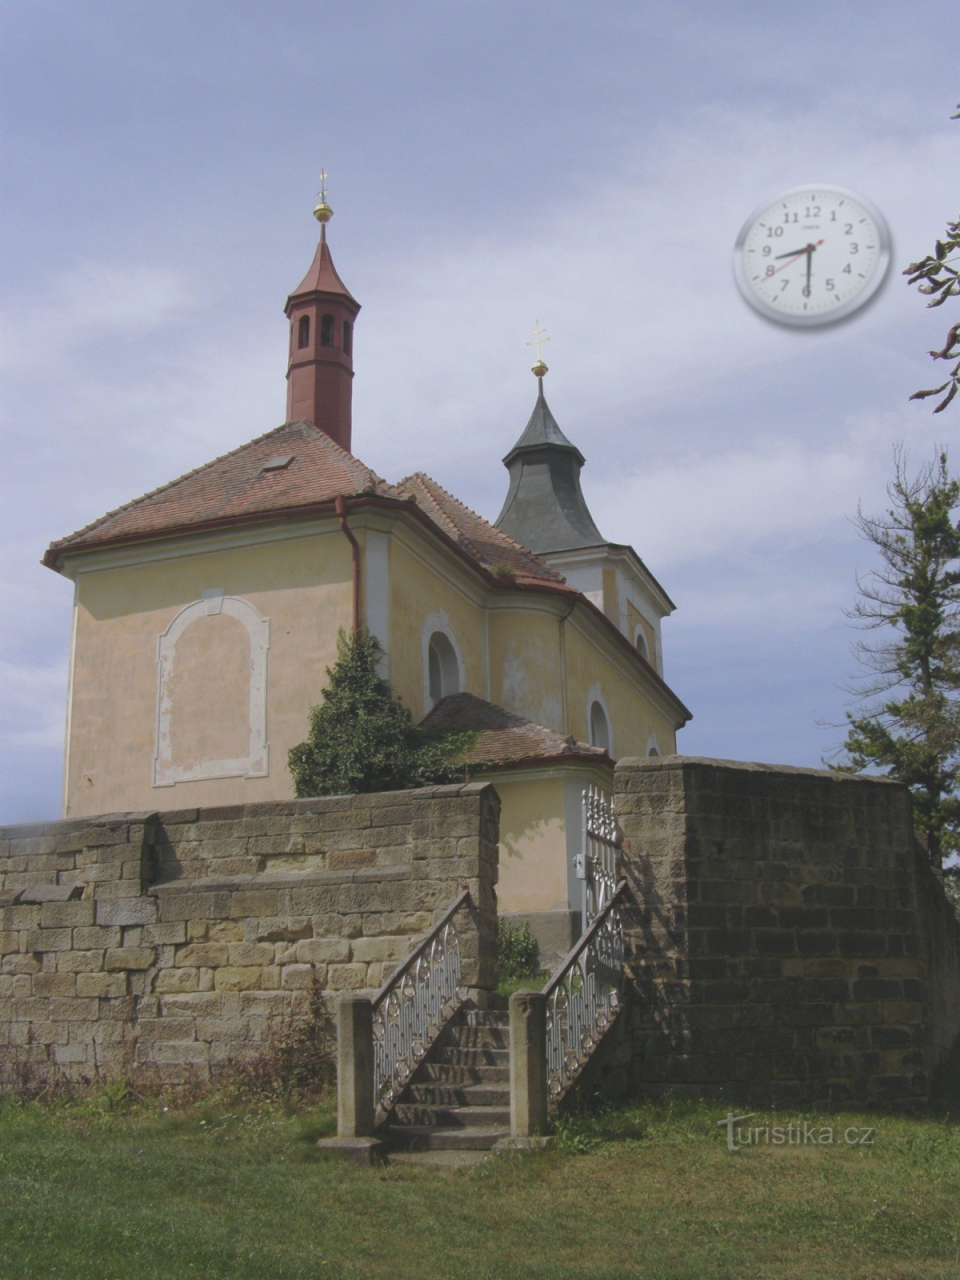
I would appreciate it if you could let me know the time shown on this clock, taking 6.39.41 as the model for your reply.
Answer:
8.29.39
